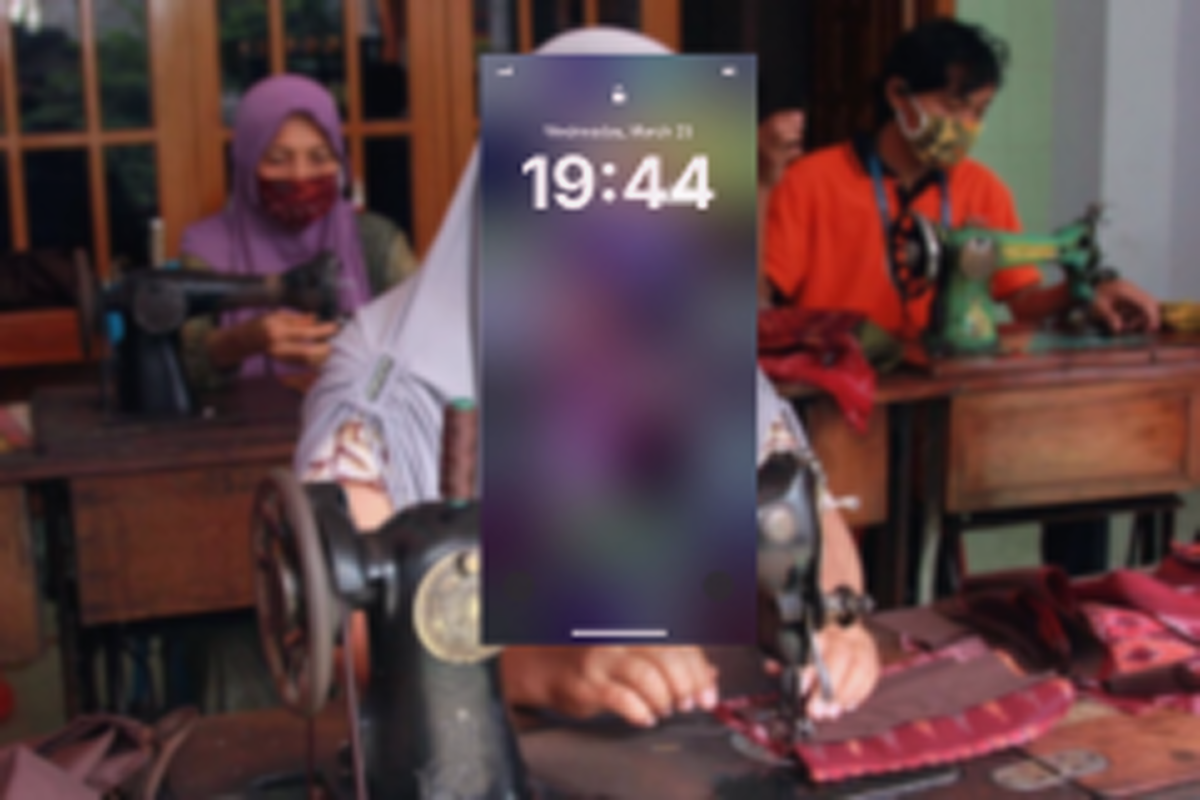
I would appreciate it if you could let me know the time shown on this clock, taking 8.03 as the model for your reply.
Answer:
19.44
